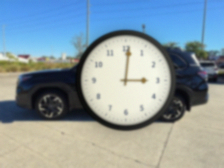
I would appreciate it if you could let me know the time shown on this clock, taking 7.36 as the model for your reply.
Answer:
3.01
